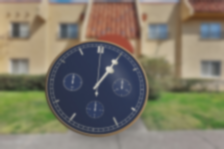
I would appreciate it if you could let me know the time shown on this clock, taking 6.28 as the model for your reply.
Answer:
1.05
